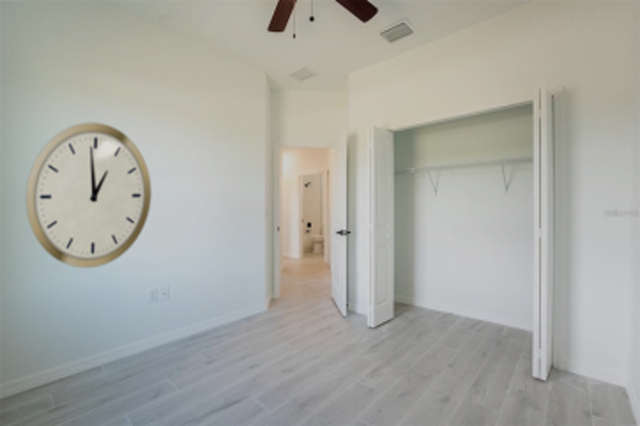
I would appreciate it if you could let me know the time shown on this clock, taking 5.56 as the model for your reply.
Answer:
12.59
